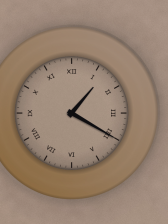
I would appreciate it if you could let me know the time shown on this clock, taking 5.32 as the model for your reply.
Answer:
1.20
